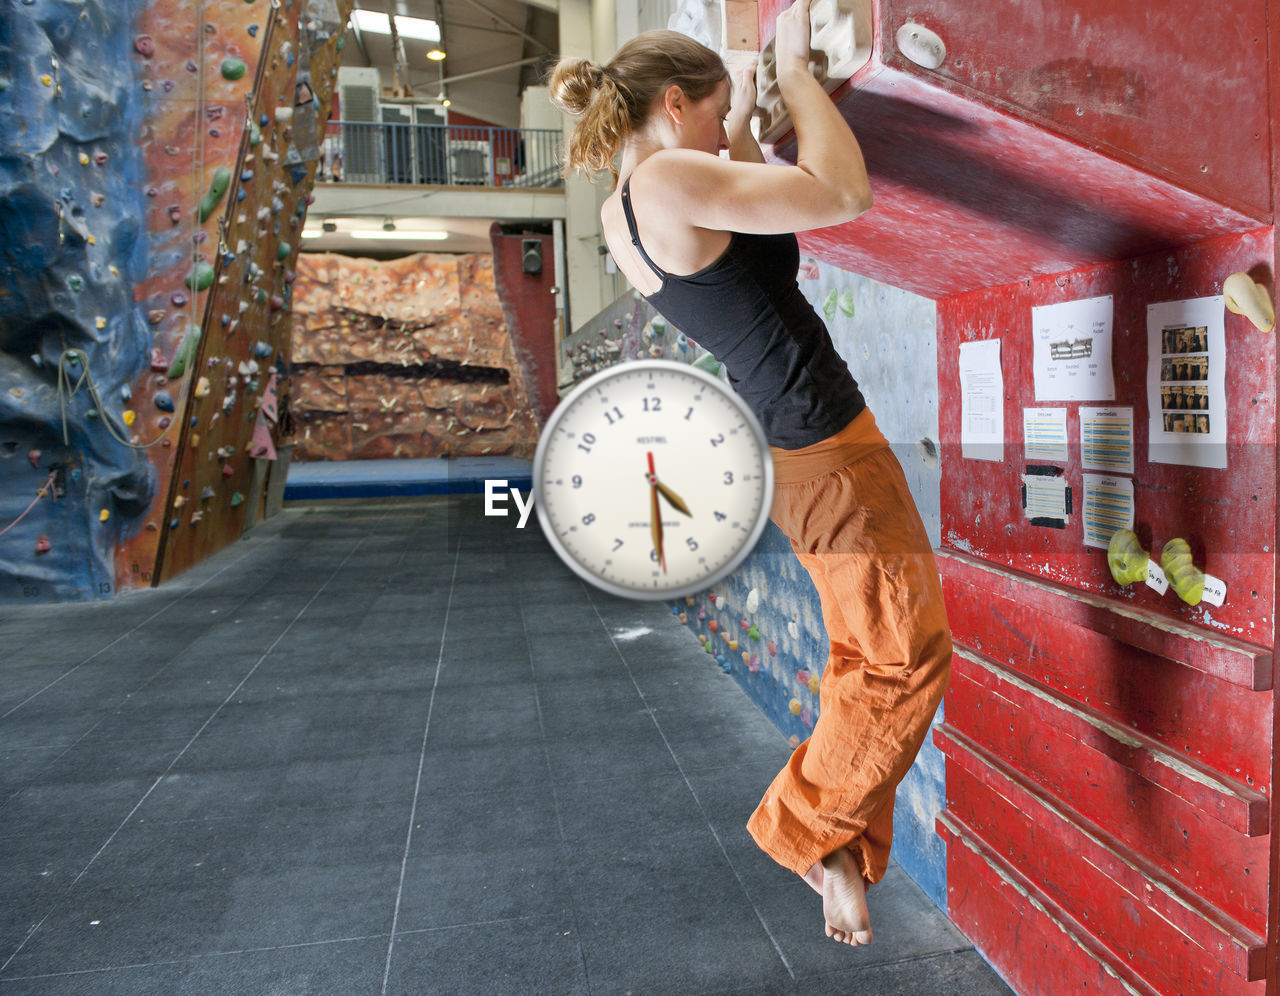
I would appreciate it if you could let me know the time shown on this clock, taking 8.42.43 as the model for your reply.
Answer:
4.29.29
